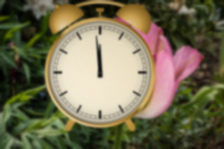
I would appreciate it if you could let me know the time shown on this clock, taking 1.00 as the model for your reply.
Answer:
11.59
